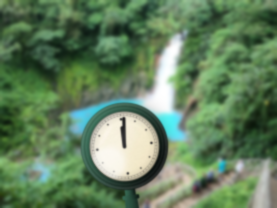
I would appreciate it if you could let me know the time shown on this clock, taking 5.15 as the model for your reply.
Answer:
12.01
